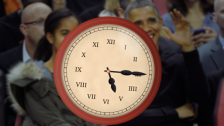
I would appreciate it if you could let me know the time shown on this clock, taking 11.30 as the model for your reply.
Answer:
5.15
